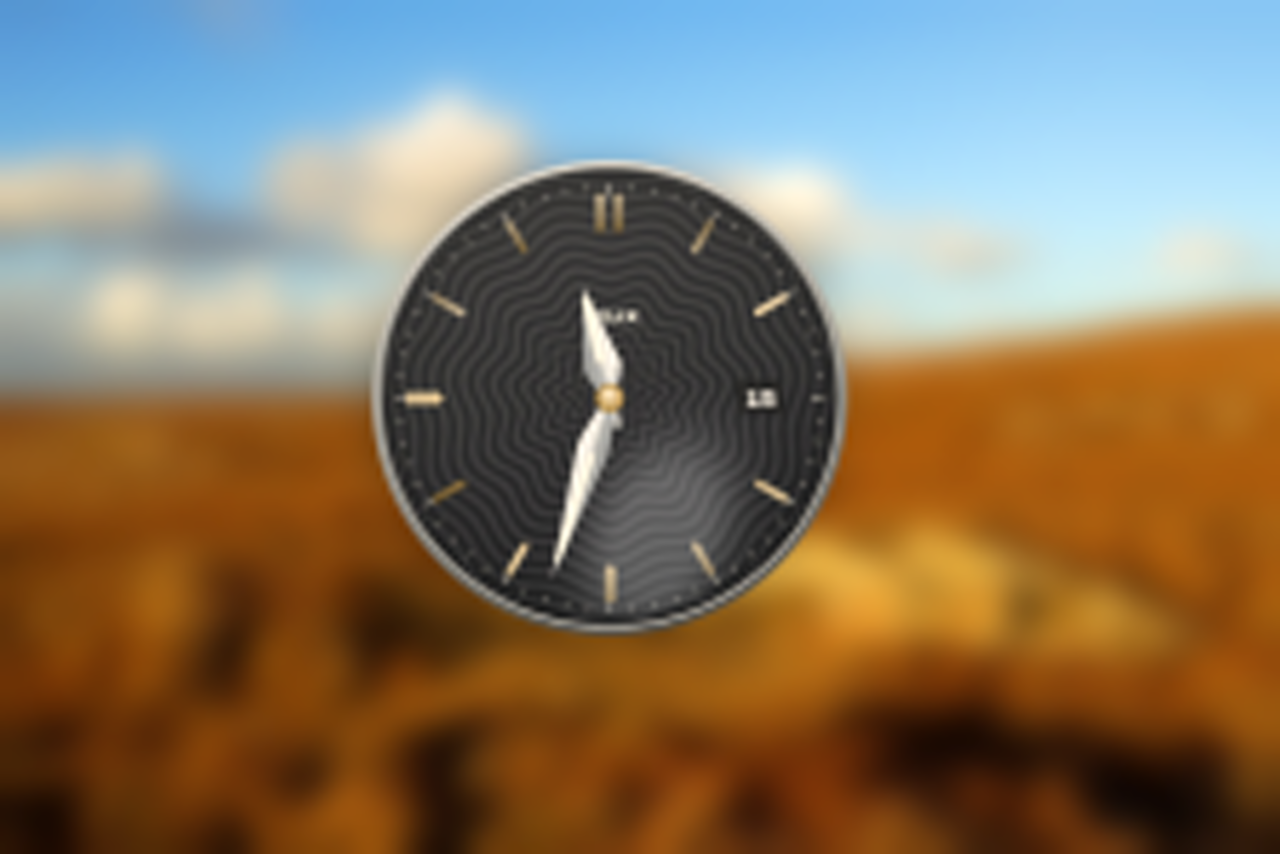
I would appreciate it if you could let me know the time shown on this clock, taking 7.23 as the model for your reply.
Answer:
11.33
